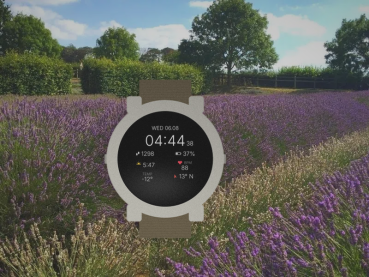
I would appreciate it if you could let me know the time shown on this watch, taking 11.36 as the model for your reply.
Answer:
4.44
